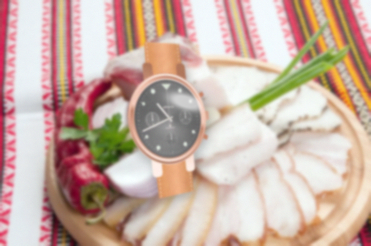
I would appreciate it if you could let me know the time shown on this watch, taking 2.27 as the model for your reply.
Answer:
10.42
